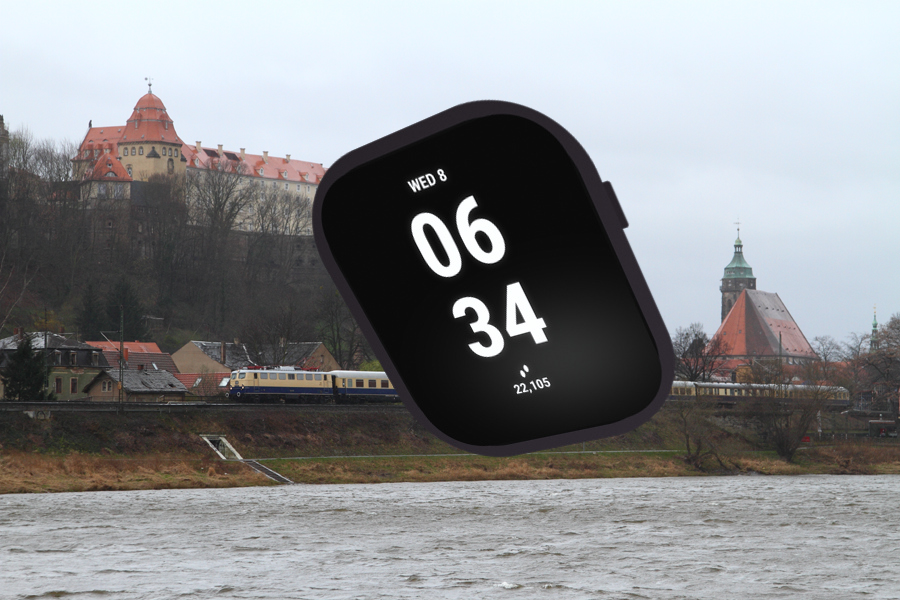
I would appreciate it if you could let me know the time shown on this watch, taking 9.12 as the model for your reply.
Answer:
6.34
